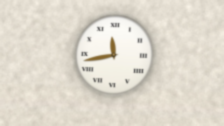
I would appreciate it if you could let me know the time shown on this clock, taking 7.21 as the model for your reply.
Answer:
11.43
